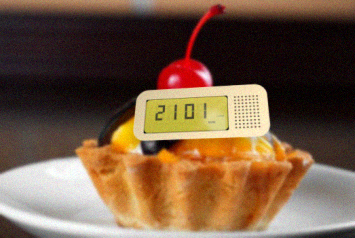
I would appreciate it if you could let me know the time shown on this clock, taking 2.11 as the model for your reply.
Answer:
21.01
